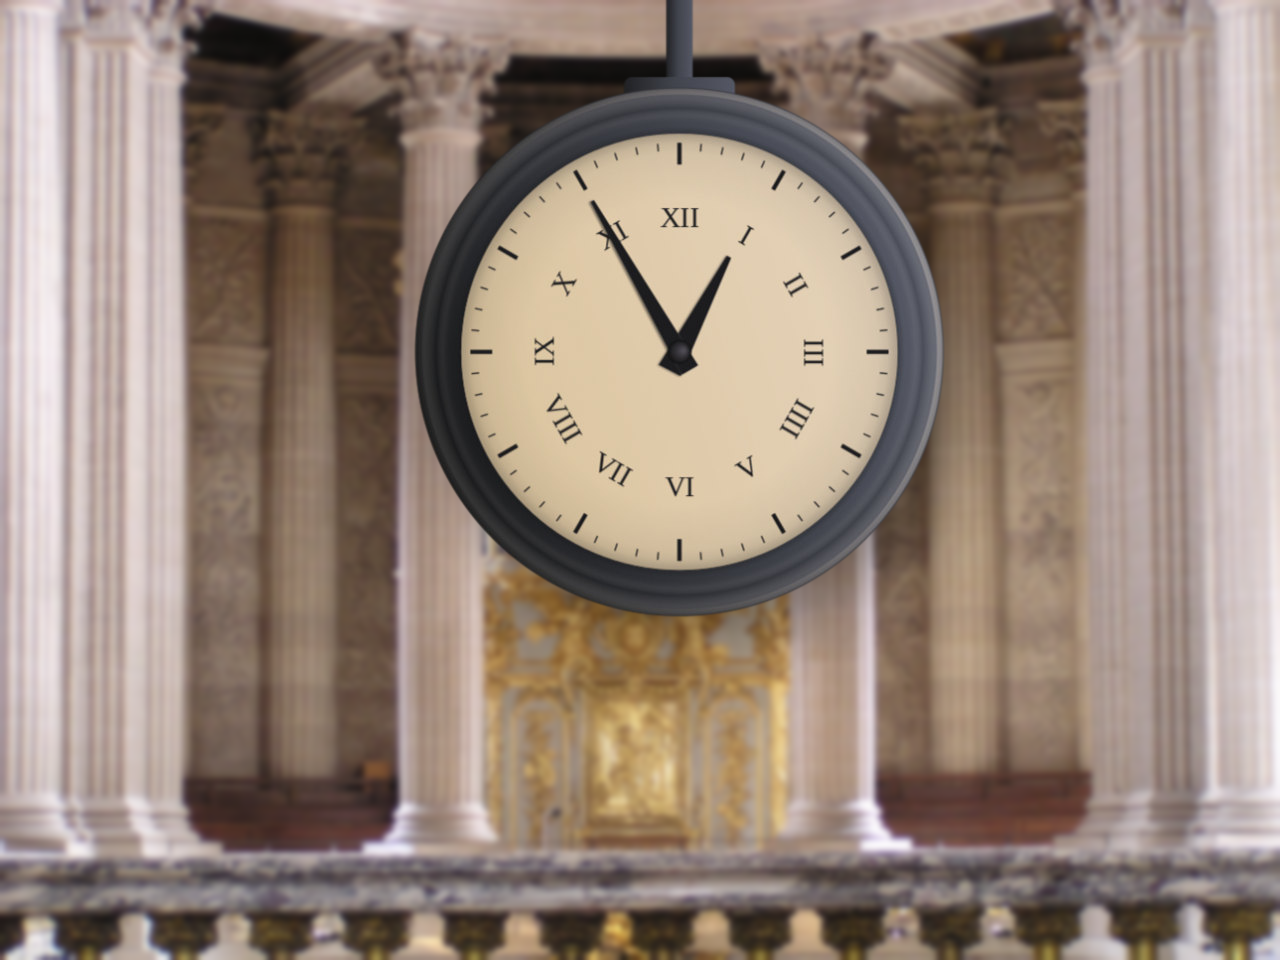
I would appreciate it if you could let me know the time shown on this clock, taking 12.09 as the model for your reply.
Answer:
12.55
